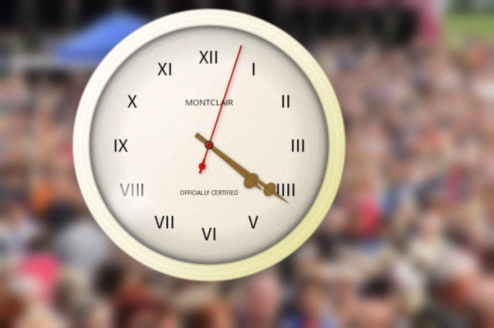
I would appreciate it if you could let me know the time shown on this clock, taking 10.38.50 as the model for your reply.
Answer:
4.21.03
